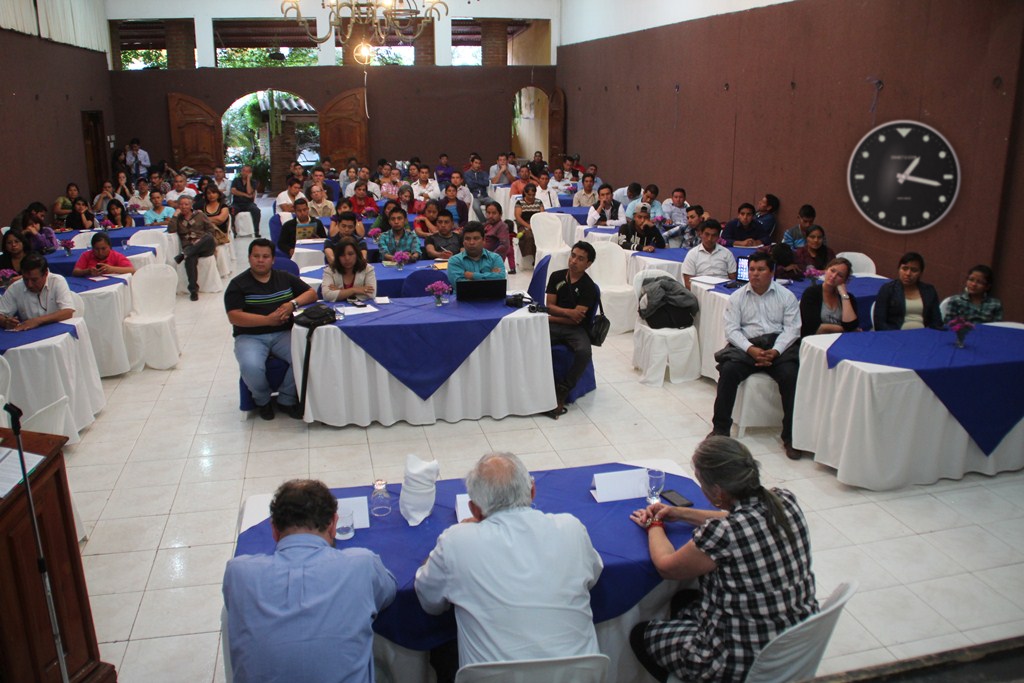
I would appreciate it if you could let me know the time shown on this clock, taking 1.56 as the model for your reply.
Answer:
1.17
